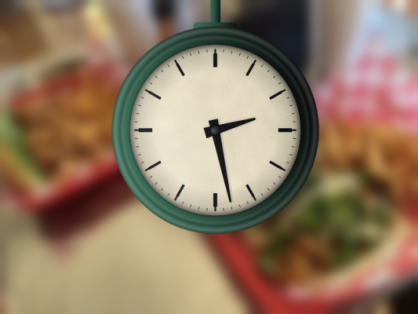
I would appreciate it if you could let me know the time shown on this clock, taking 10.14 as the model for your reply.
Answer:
2.28
